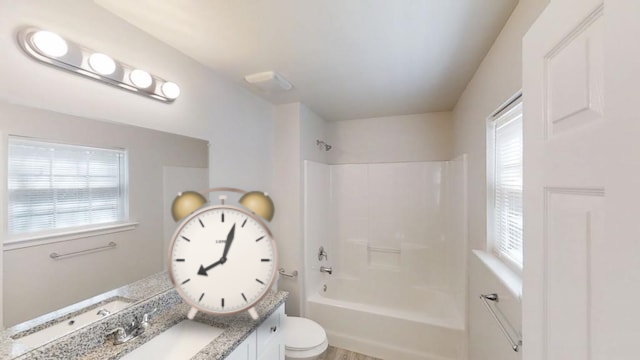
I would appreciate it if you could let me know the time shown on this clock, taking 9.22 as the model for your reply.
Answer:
8.03
